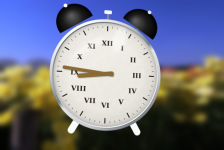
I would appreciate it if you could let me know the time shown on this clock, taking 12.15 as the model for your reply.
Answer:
8.46
